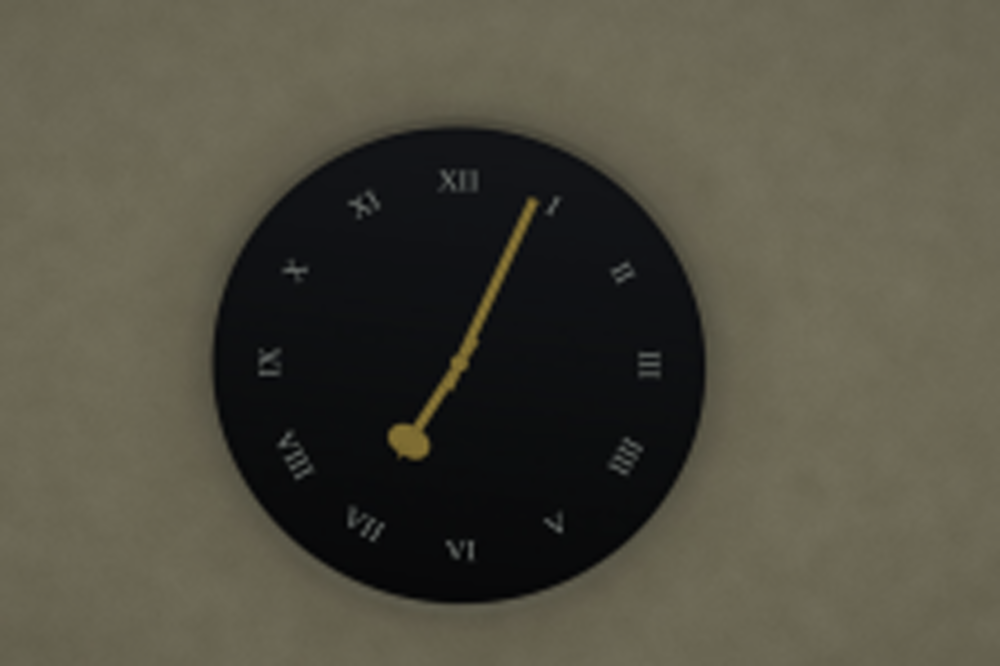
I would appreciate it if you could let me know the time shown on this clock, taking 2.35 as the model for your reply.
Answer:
7.04
